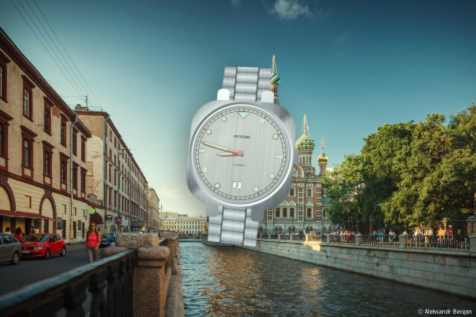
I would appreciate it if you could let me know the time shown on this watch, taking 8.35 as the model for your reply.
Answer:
8.47
